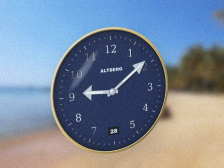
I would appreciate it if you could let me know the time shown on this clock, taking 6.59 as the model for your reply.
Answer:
9.09
